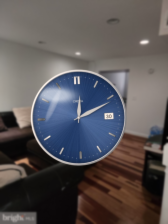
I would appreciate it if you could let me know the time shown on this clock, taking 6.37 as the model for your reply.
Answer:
12.11
